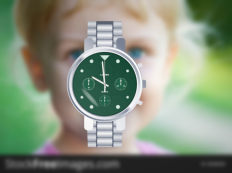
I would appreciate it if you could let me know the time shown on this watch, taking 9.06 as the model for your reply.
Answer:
9.59
